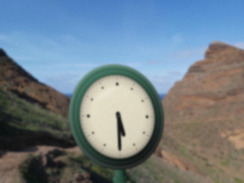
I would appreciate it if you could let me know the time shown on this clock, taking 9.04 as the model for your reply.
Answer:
5.30
